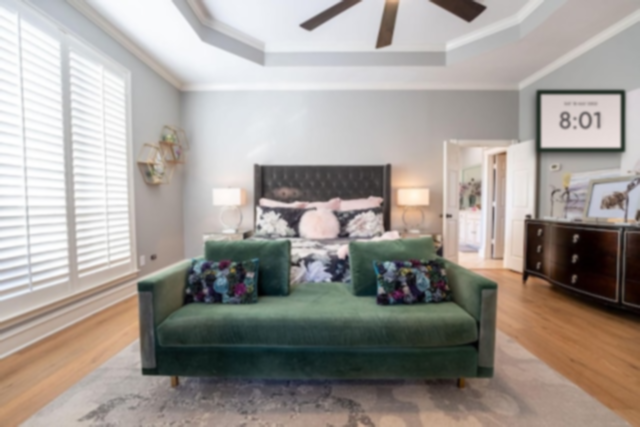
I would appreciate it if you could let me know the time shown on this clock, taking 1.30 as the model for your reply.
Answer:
8.01
